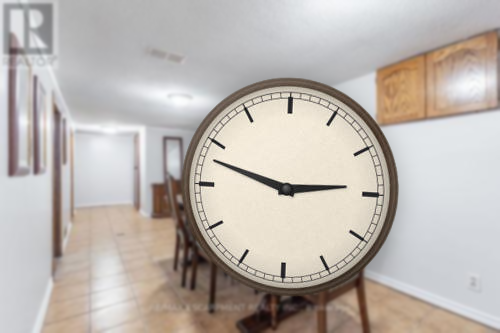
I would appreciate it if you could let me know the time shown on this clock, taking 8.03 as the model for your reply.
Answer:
2.48
